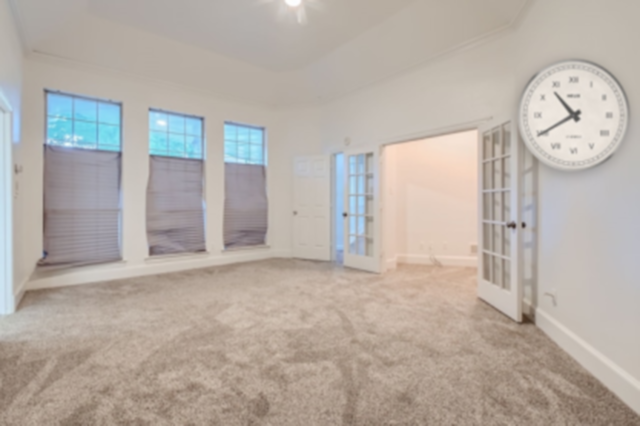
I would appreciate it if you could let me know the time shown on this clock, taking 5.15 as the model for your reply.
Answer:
10.40
